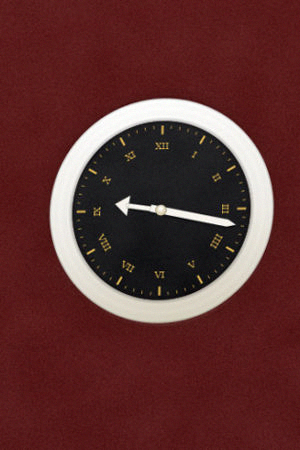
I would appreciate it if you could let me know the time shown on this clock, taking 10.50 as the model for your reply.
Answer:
9.17
